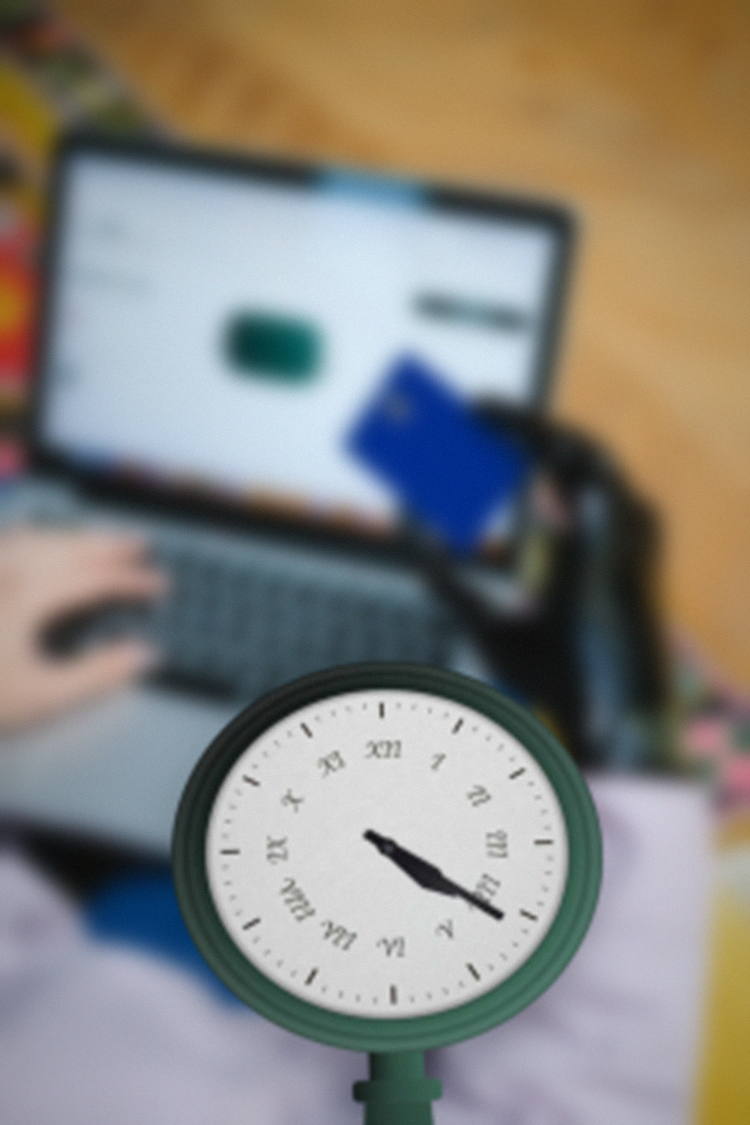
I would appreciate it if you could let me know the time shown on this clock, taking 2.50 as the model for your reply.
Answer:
4.21
